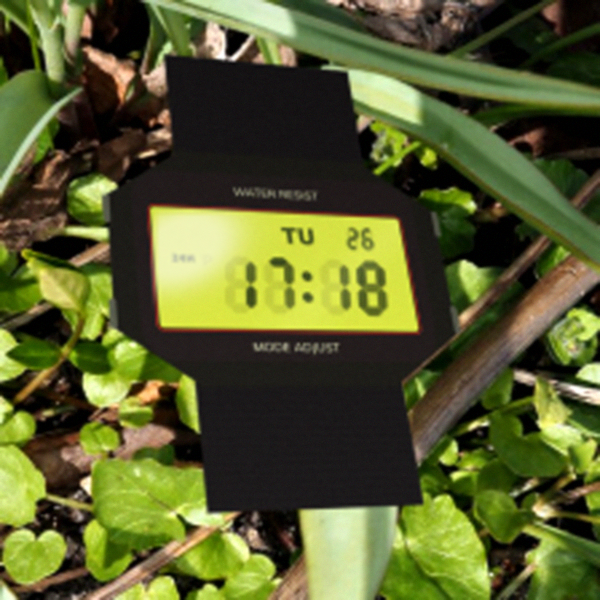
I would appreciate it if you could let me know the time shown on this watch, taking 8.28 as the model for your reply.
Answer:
17.18
